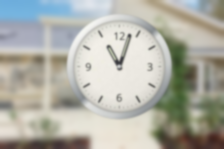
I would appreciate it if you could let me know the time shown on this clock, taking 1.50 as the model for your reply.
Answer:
11.03
